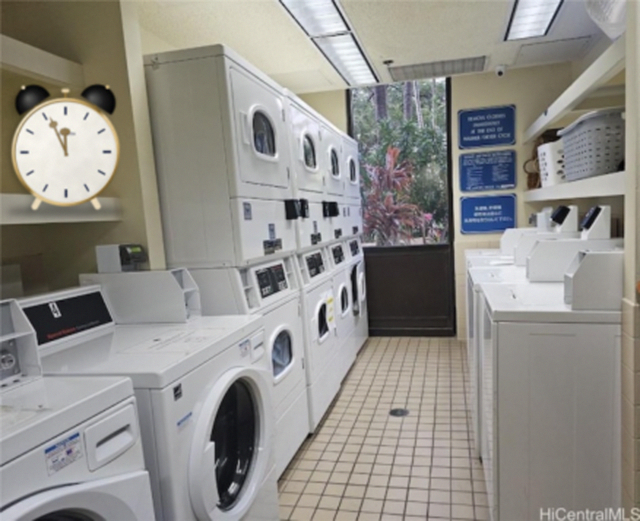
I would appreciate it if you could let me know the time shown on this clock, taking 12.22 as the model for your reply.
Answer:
11.56
